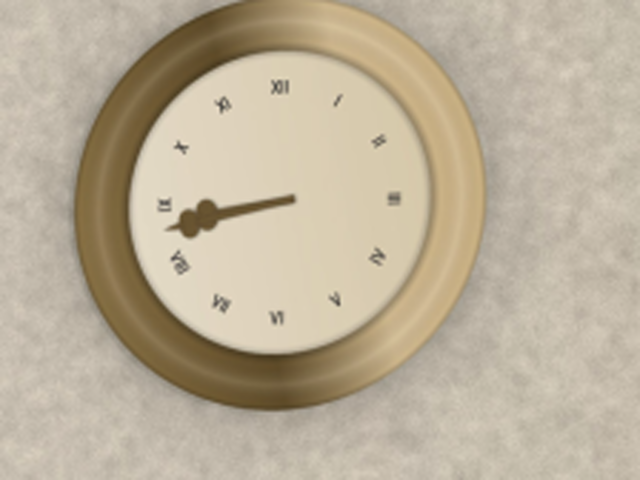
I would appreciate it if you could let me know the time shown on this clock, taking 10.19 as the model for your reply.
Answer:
8.43
